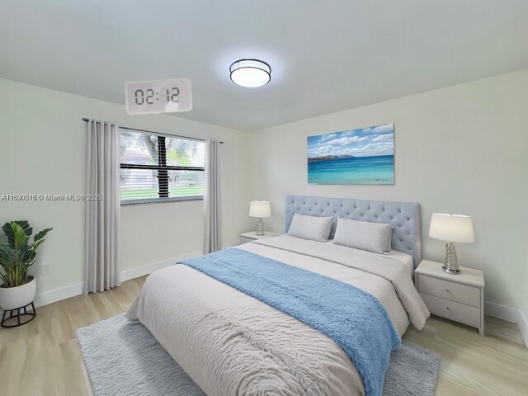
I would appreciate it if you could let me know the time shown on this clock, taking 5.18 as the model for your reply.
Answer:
2.12
